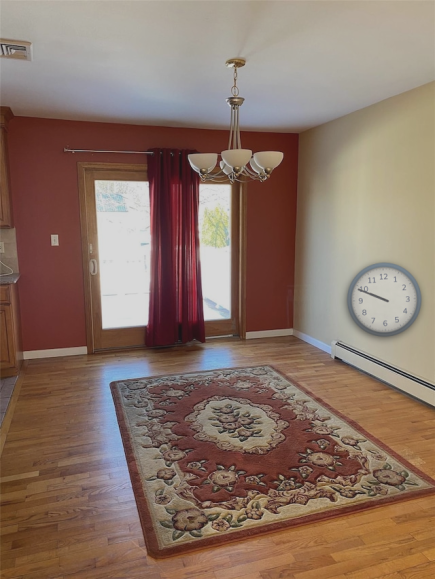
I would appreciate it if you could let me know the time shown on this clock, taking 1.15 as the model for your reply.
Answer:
9.49
